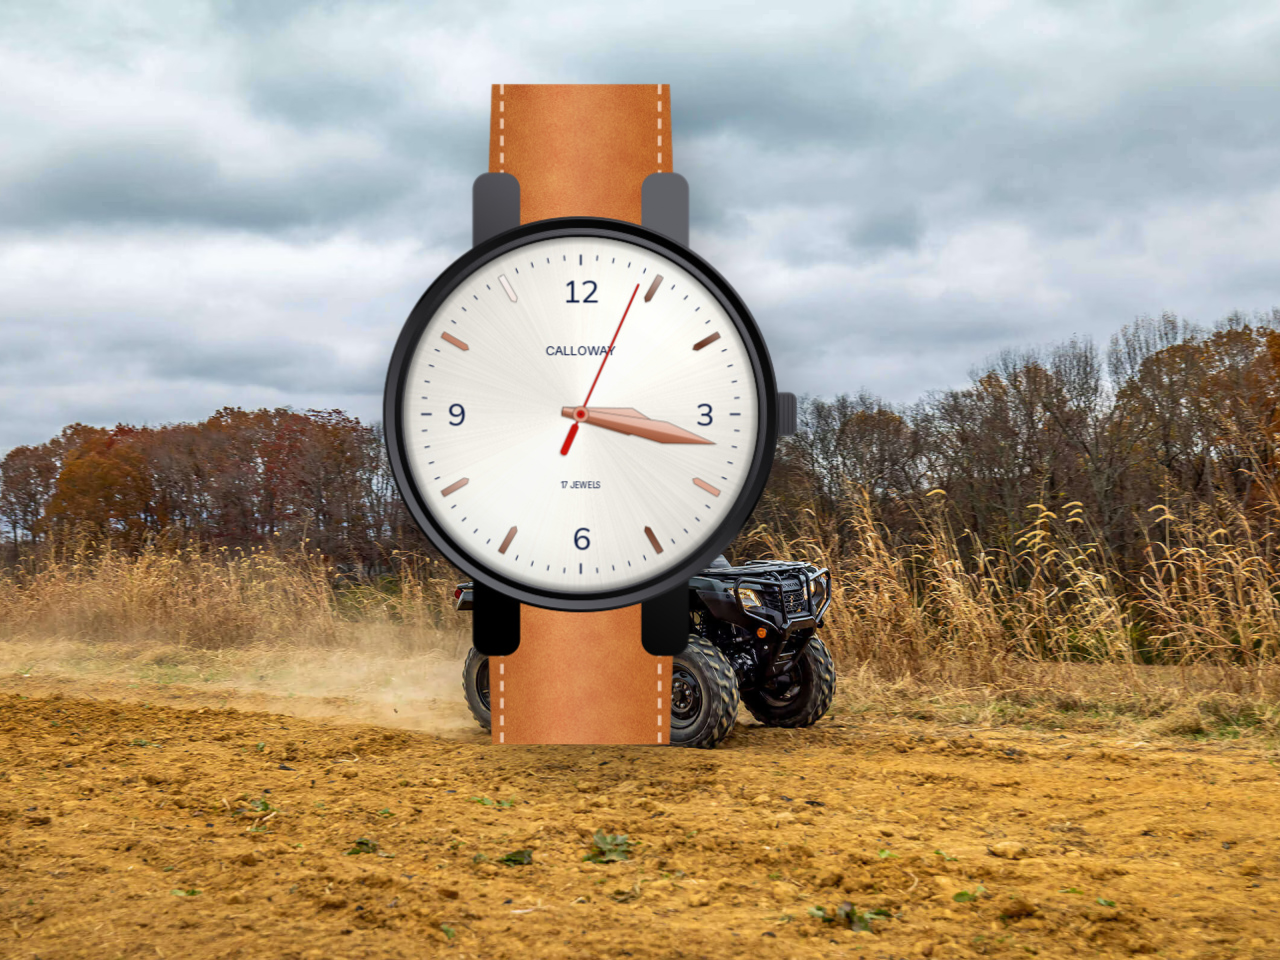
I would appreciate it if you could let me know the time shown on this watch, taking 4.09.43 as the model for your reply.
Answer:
3.17.04
